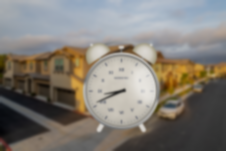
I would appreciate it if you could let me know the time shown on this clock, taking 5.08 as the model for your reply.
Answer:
8.41
